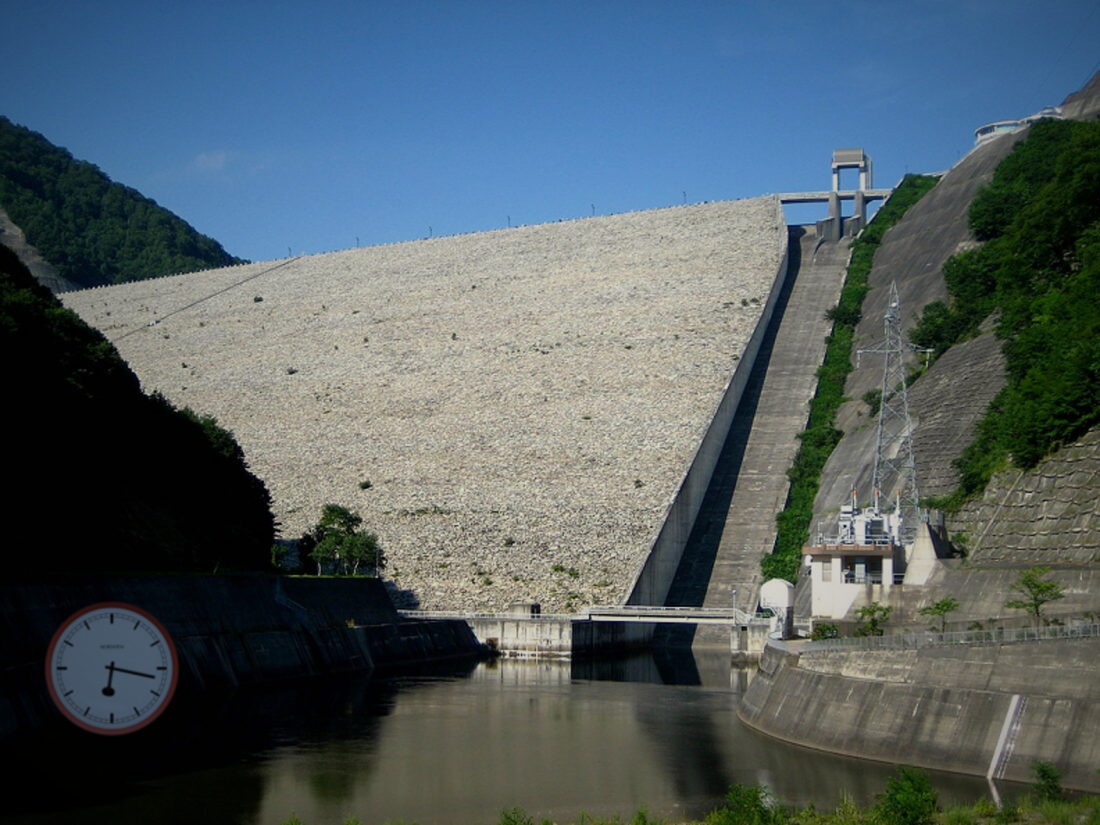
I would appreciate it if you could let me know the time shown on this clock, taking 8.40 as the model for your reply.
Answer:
6.17
